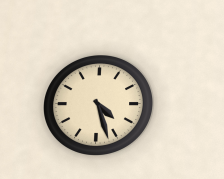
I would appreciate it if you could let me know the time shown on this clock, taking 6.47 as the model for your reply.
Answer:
4.27
